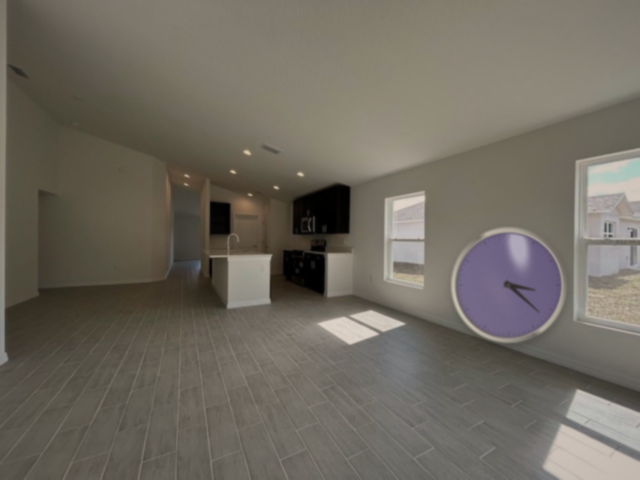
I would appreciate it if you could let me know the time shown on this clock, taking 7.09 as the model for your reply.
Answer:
3.22
